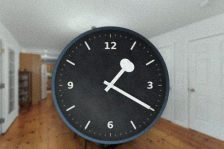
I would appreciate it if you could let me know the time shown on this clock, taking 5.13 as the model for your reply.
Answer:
1.20
